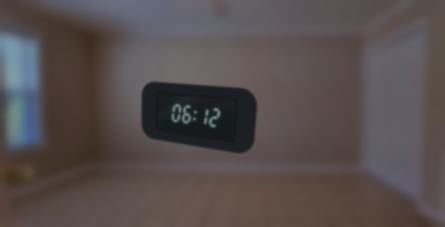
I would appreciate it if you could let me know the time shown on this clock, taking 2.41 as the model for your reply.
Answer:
6.12
